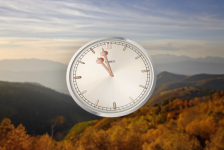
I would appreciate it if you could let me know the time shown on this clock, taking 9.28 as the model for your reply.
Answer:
10.58
